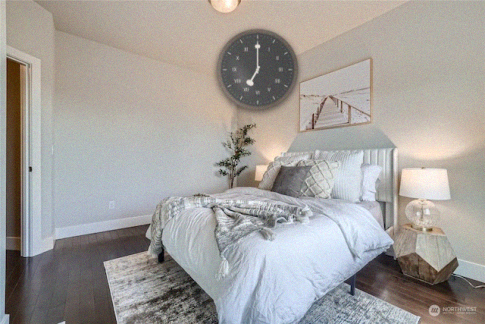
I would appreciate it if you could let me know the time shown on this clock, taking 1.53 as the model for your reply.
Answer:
7.00
